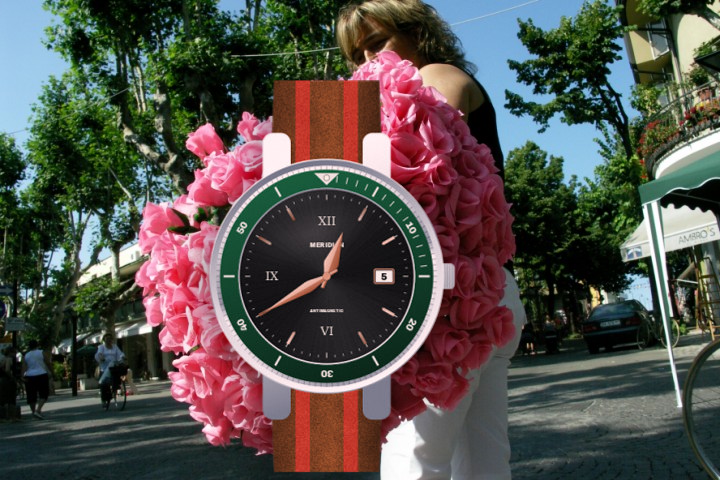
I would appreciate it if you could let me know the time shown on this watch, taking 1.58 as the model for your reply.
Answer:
12.40
